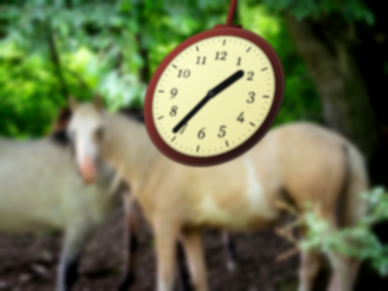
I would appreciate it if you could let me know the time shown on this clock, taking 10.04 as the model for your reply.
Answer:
1.36
